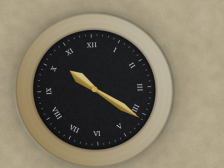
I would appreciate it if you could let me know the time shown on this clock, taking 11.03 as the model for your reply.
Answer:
10.21
